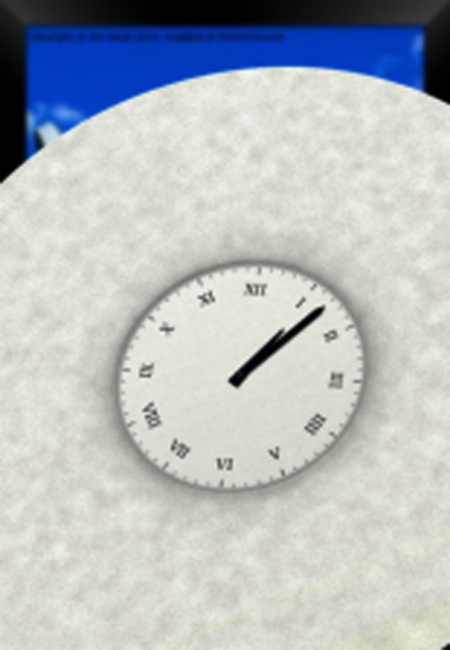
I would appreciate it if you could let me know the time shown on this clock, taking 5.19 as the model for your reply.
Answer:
1.07
